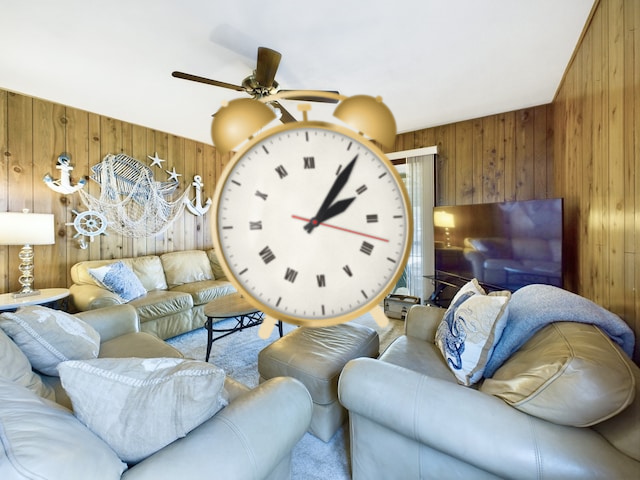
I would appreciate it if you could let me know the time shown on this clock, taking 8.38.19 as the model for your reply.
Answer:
2.06.18
